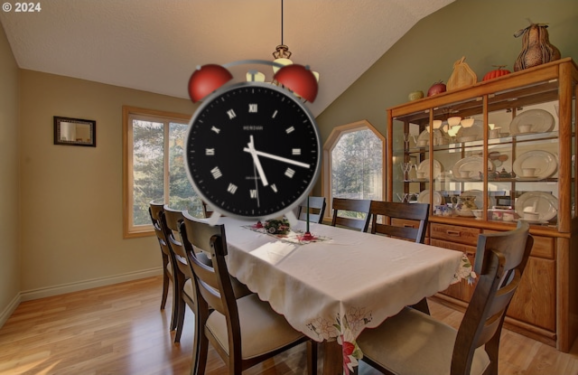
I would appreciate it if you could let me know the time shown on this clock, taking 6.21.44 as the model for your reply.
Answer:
5.17.29
